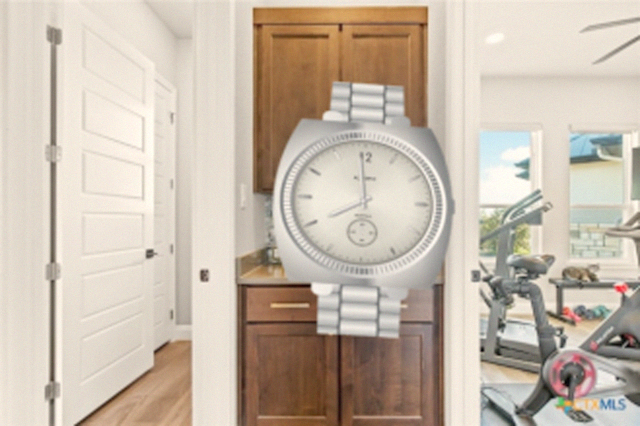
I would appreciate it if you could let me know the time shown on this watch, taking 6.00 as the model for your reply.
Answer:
7.59
